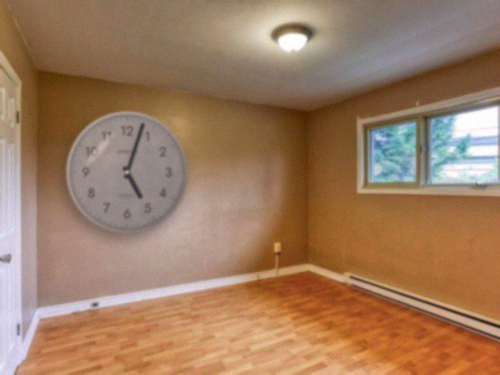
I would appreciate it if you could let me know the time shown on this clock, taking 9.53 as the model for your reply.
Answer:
5.03
